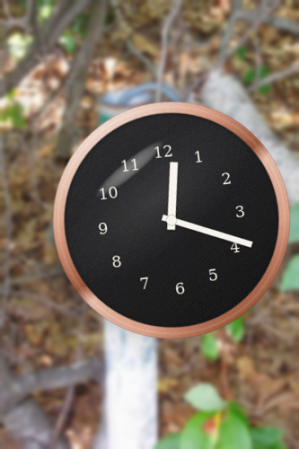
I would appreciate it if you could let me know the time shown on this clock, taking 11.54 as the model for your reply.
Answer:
12.19
